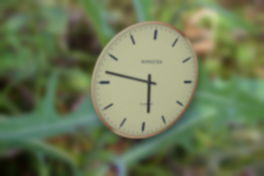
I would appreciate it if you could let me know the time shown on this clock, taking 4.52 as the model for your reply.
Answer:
5.47
